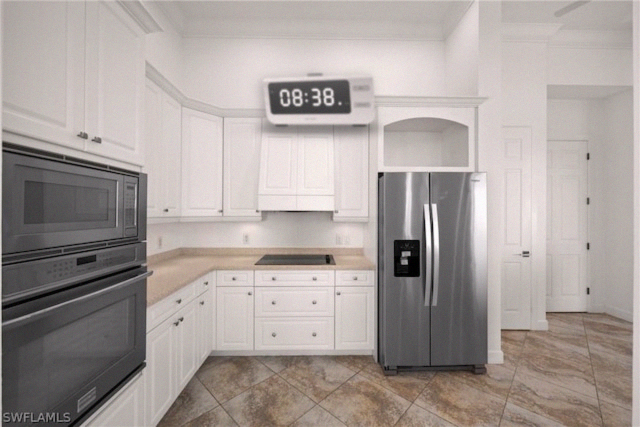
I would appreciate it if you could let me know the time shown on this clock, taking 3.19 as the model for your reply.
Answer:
8.38
